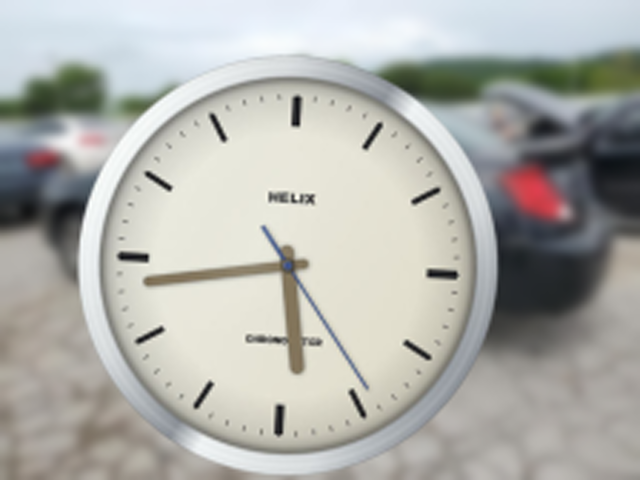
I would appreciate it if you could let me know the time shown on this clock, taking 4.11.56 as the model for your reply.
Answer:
5.43.24
